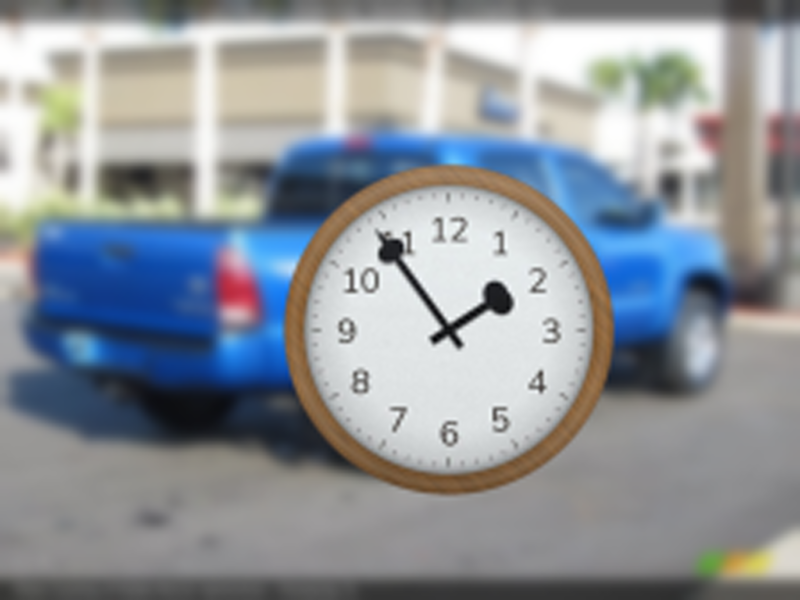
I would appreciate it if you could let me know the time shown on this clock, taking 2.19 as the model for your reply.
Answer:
1.54
